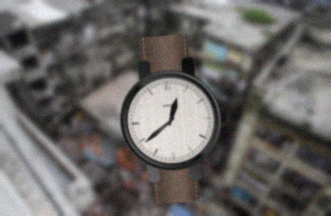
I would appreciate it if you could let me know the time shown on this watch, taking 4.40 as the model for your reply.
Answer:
12.39
